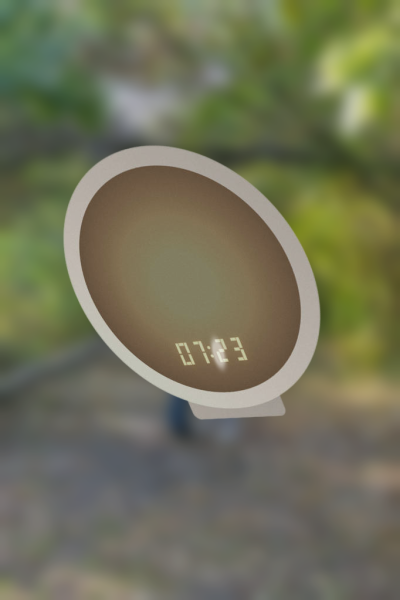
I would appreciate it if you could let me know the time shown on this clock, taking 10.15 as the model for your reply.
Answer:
7.23
